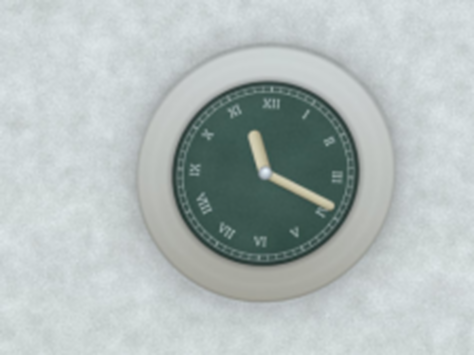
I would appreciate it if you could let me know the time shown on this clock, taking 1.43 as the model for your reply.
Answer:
11.19
